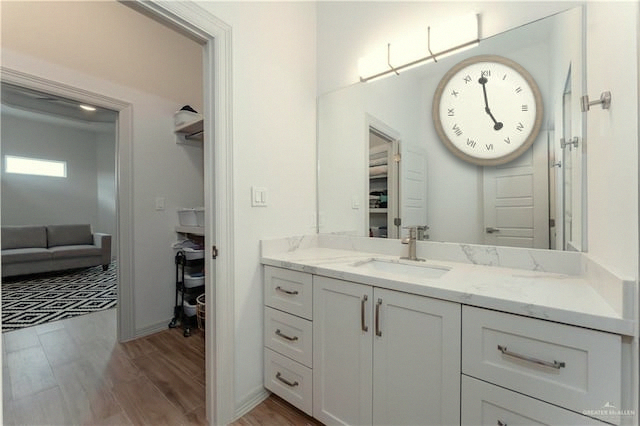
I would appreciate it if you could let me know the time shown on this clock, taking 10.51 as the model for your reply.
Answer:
4.59
